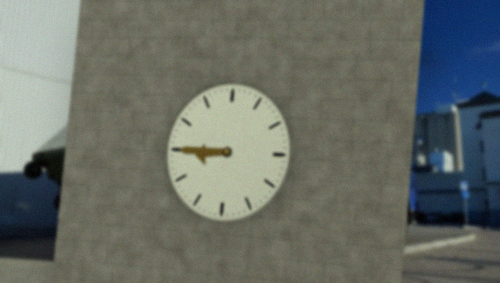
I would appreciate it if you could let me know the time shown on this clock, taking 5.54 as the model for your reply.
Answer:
8.45
